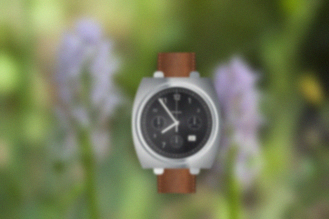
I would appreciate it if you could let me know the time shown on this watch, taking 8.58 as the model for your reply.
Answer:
7.54
